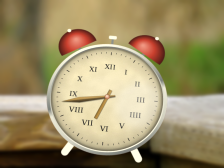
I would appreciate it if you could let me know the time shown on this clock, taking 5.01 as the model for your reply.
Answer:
6.43
